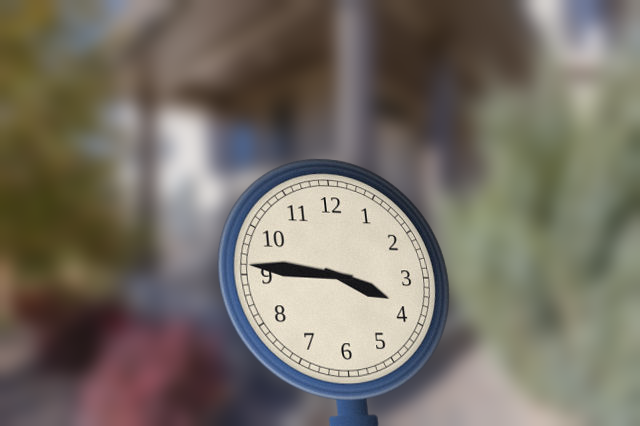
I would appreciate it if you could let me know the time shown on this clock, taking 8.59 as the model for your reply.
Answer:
3.46
